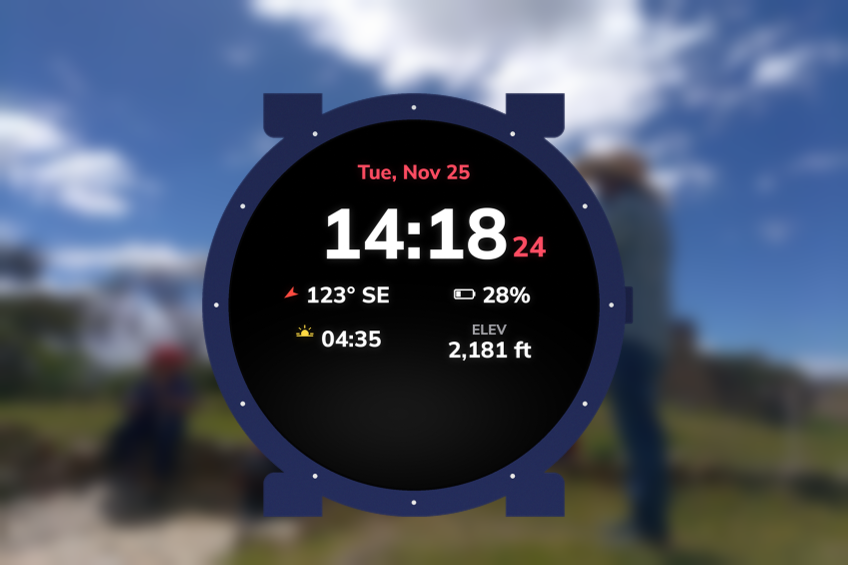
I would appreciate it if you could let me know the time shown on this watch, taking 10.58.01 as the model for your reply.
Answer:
14.18.24
